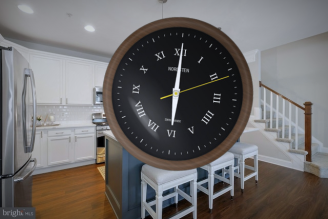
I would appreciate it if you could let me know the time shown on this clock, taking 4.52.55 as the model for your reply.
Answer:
6.00.11
